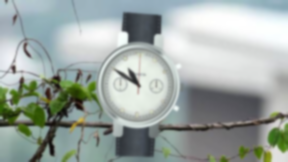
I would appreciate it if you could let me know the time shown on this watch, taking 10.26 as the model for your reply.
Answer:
10.50
